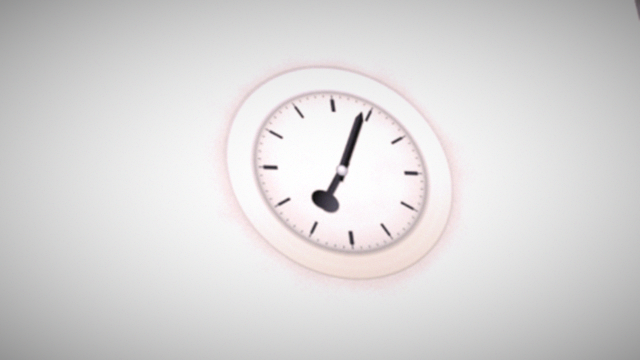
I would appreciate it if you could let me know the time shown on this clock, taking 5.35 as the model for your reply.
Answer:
7.04
